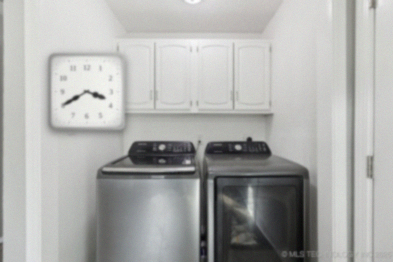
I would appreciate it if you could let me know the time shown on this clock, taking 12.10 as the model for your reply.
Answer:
3.40
